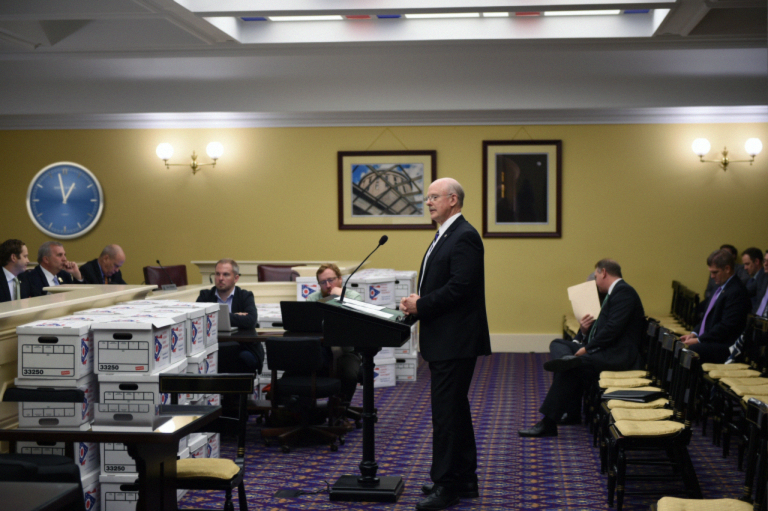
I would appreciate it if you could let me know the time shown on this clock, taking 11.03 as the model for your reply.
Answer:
12.58
